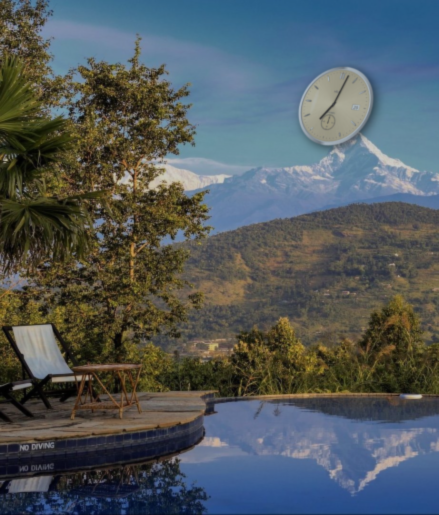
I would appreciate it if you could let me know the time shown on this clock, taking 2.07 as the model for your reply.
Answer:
7.02
